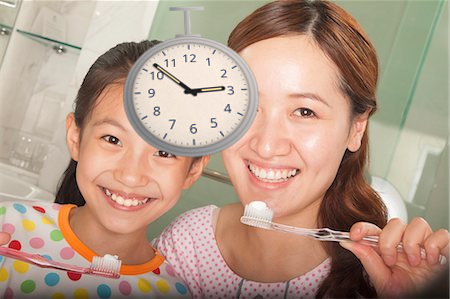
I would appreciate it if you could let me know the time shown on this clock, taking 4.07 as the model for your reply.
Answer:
2.52
